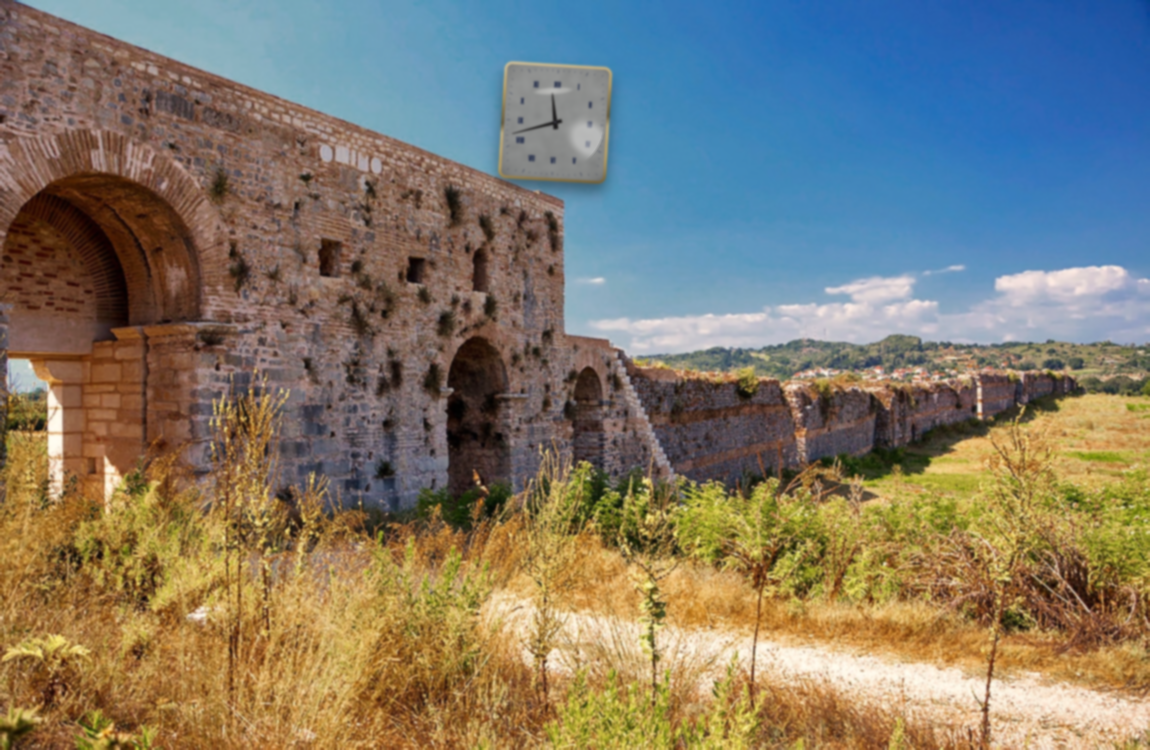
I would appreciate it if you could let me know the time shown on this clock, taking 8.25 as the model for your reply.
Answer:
11.42
